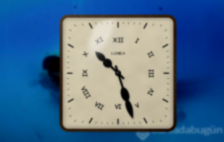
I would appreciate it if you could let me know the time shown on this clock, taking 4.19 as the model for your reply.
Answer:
10.27
